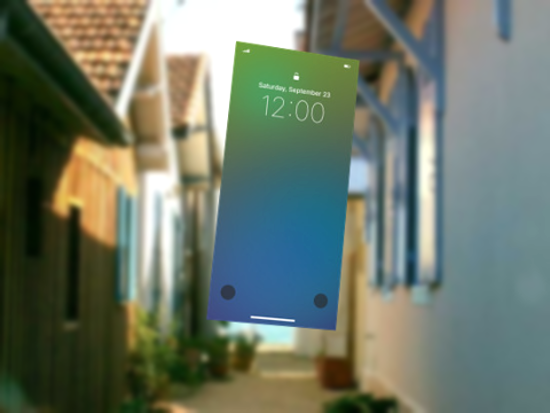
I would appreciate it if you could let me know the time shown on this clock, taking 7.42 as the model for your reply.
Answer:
12.00
